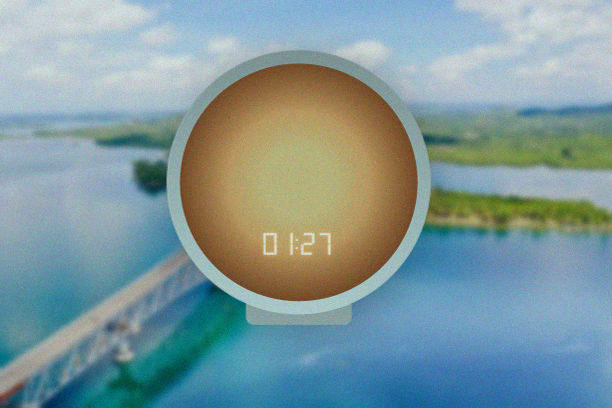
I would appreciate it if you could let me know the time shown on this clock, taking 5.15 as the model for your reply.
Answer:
1.27
